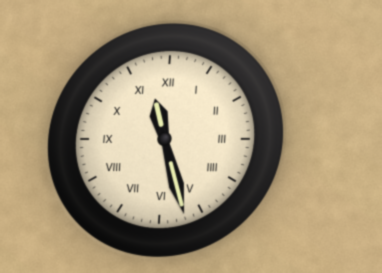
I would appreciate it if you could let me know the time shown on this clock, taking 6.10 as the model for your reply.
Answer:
11.27
